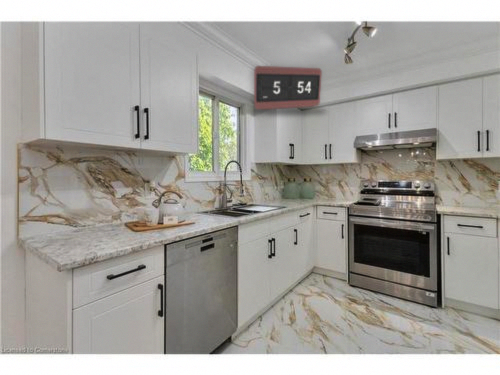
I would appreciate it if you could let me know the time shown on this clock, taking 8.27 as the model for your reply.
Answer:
5.54
